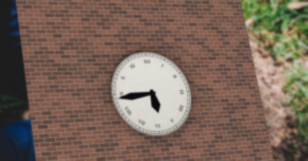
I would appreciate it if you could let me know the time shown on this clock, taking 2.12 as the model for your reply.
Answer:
5.44
